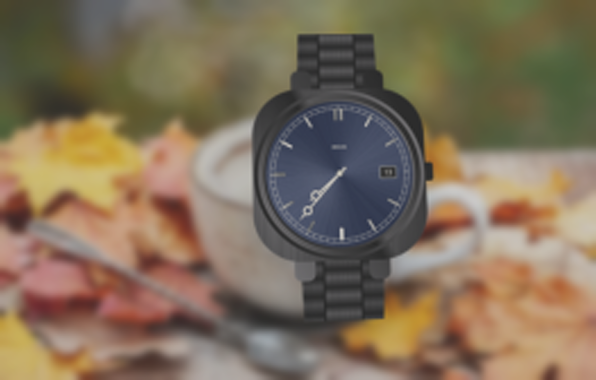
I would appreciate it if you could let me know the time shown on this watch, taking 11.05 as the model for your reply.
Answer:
7.37
